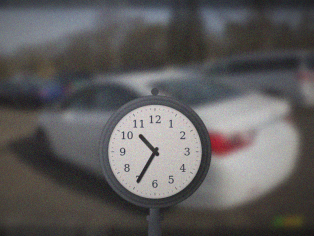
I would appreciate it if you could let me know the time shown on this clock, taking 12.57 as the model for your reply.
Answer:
10.35
